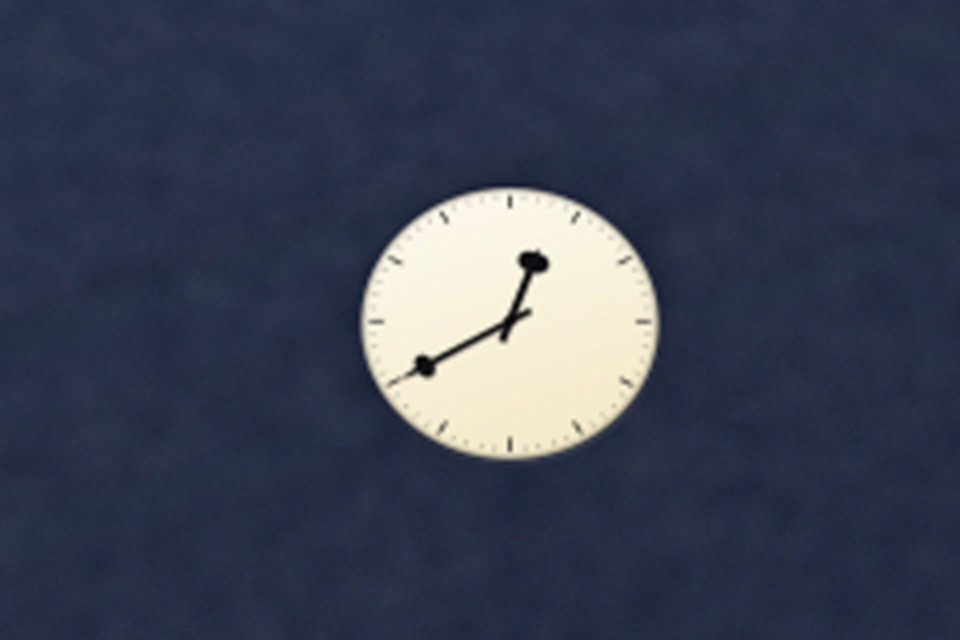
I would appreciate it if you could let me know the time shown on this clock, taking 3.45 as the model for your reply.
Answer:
12.40
